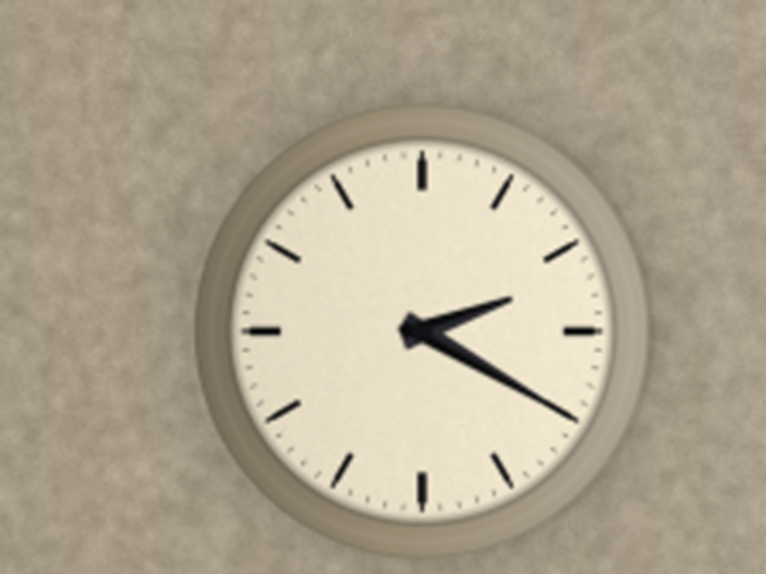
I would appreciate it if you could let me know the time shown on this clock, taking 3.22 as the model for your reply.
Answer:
2.20
